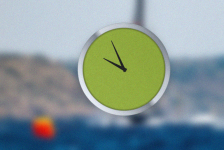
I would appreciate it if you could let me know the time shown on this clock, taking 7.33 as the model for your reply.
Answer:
9.56
